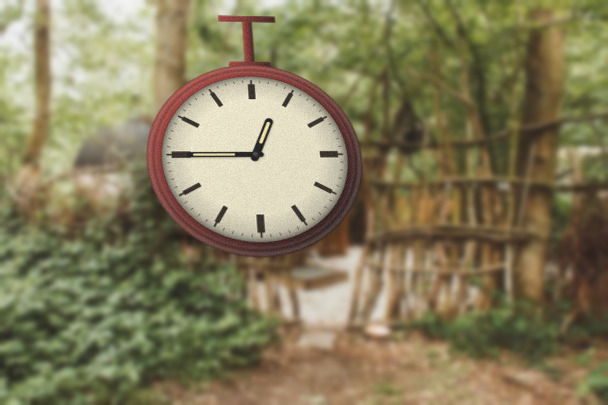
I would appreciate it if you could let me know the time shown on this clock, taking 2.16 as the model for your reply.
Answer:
12.45
